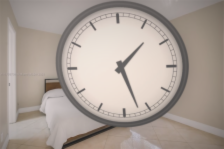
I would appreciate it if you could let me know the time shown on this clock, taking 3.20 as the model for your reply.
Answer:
1.27
